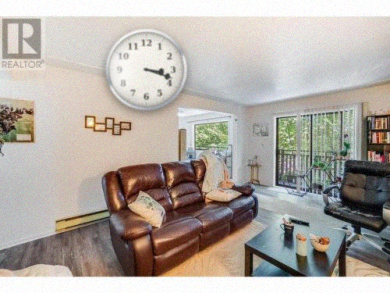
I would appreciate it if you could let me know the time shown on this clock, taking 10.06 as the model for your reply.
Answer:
3.18
